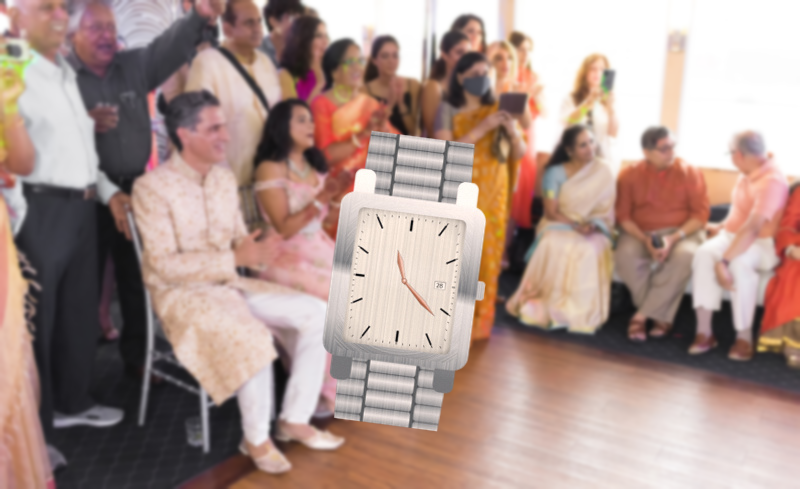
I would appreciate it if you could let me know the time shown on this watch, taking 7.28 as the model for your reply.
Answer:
11.22
